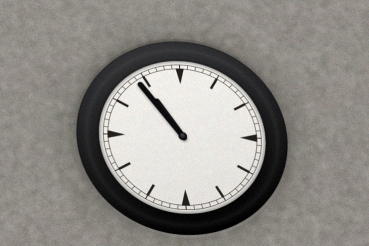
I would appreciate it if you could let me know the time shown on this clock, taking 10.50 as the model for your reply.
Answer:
10.54
